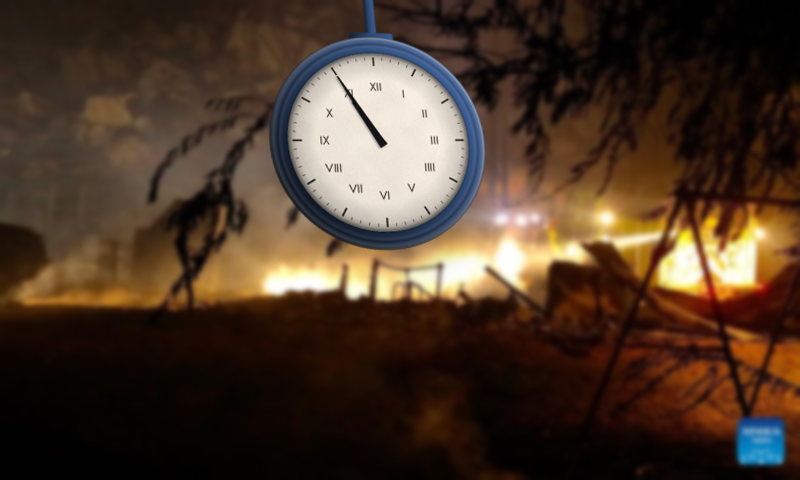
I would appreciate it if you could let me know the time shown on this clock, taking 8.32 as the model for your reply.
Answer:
10.55
